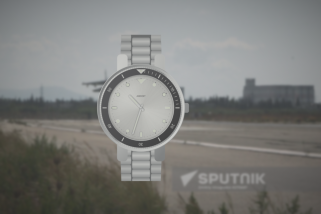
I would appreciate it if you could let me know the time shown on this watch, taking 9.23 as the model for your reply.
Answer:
10.33
